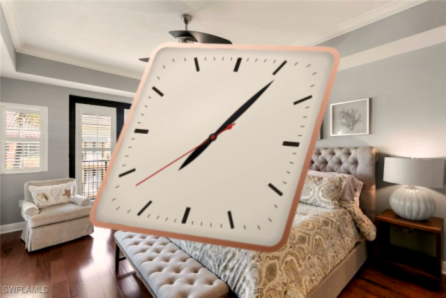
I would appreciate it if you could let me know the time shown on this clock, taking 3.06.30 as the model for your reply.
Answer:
7.05.38
